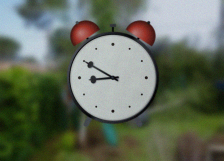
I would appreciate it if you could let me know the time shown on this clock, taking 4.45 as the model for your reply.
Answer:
8.50
